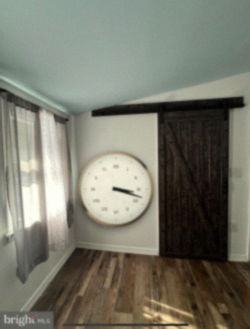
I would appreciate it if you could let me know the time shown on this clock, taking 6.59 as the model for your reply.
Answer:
3.18
